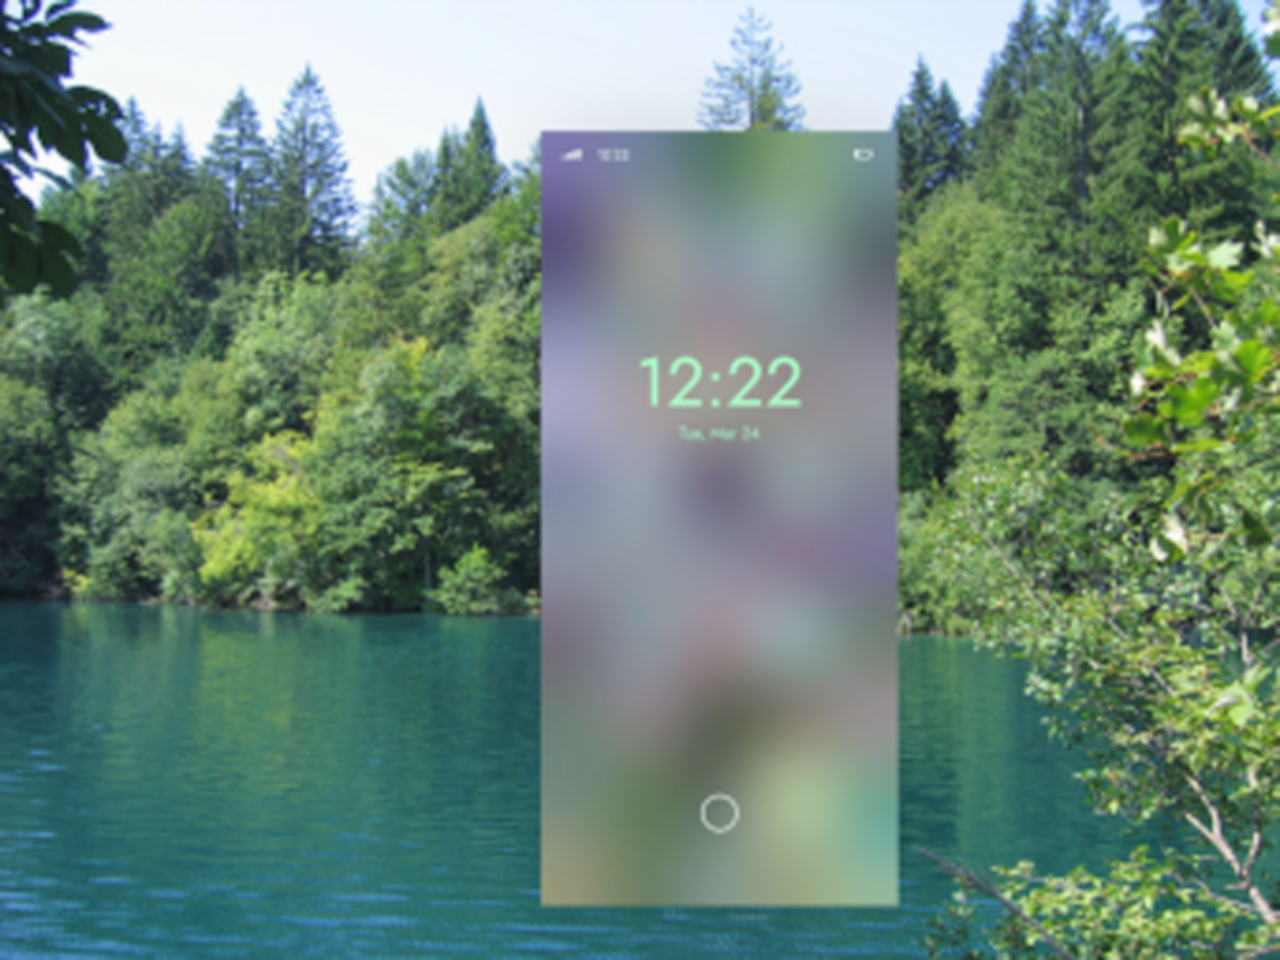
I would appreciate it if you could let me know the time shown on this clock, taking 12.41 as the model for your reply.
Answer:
12.22
